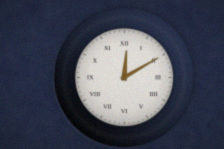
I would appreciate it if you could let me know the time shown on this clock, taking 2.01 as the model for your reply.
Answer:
12.10
